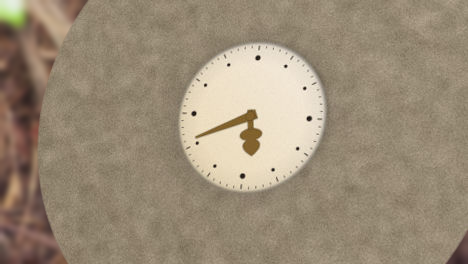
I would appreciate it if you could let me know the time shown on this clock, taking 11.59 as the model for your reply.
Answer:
5.41
